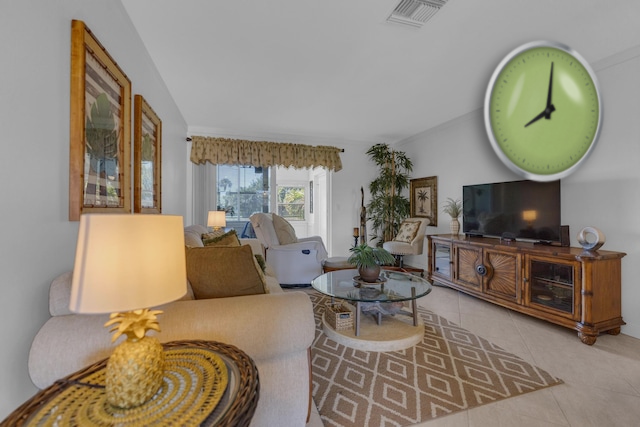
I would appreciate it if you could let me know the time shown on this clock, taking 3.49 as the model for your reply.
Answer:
8.01
